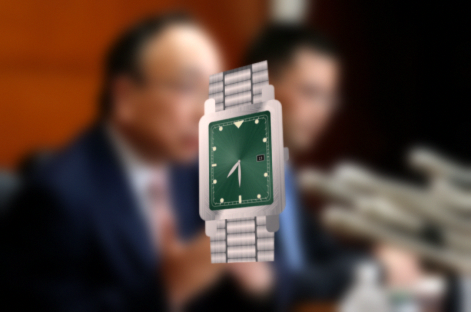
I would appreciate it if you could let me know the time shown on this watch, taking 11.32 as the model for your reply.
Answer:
7.30
